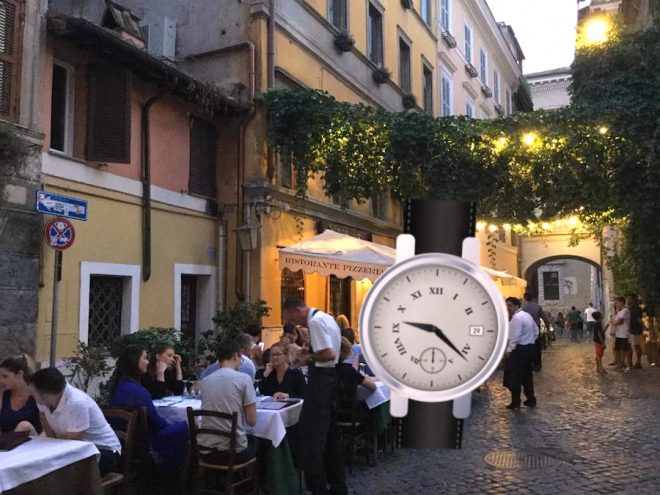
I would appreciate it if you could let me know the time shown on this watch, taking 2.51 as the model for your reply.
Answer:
9.22
